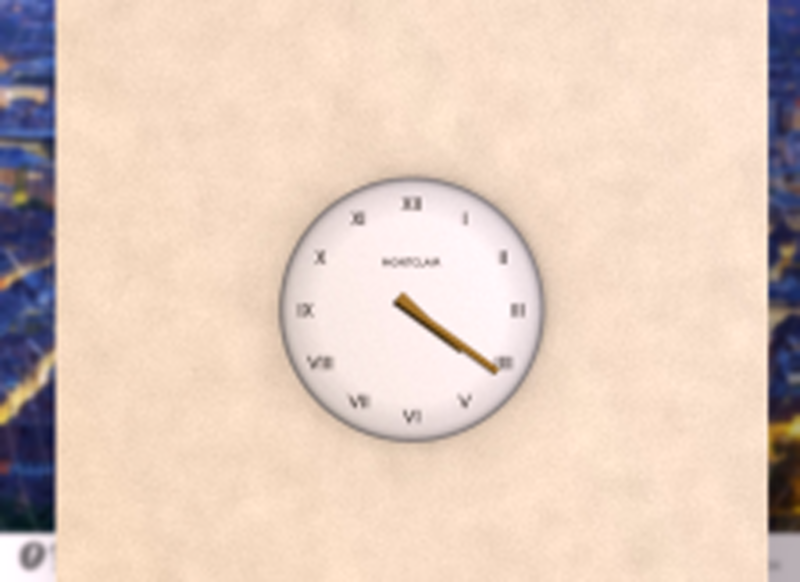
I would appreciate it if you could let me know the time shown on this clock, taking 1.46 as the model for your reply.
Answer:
4.21
